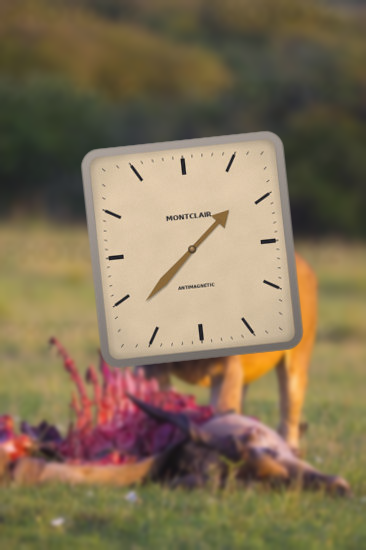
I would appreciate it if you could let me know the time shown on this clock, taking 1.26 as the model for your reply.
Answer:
1.38
